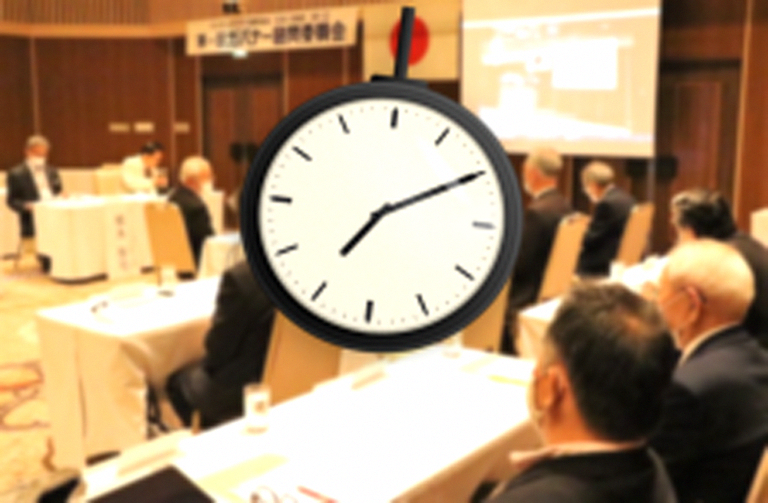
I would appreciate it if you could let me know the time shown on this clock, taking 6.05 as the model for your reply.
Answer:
7.10
